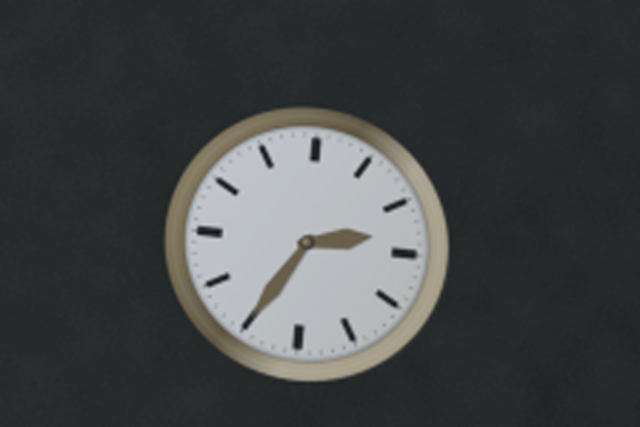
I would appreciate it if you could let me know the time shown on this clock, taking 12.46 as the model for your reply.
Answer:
2.35
